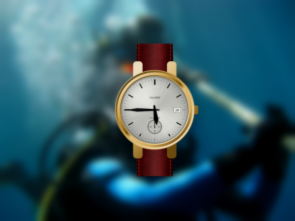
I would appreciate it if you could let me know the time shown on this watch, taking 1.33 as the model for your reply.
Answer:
5.45
